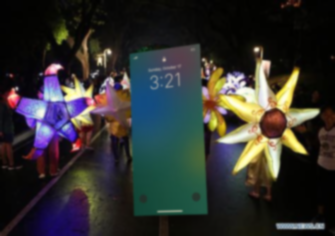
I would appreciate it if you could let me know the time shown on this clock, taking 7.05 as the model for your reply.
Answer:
3.21
